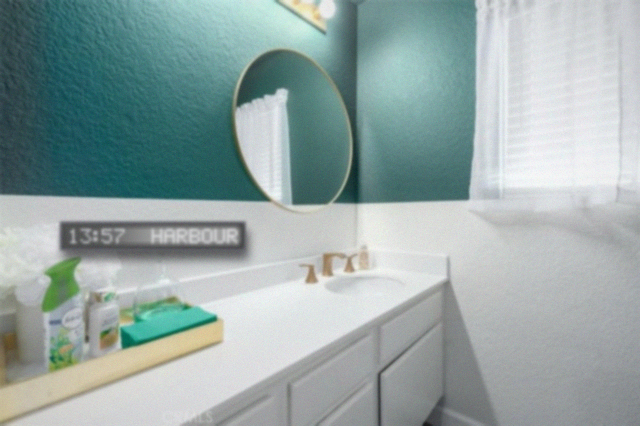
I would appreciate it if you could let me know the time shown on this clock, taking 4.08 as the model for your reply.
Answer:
13.57
